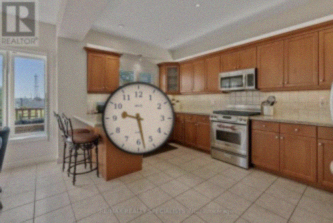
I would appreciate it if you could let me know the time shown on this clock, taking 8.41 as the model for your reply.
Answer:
9.28
